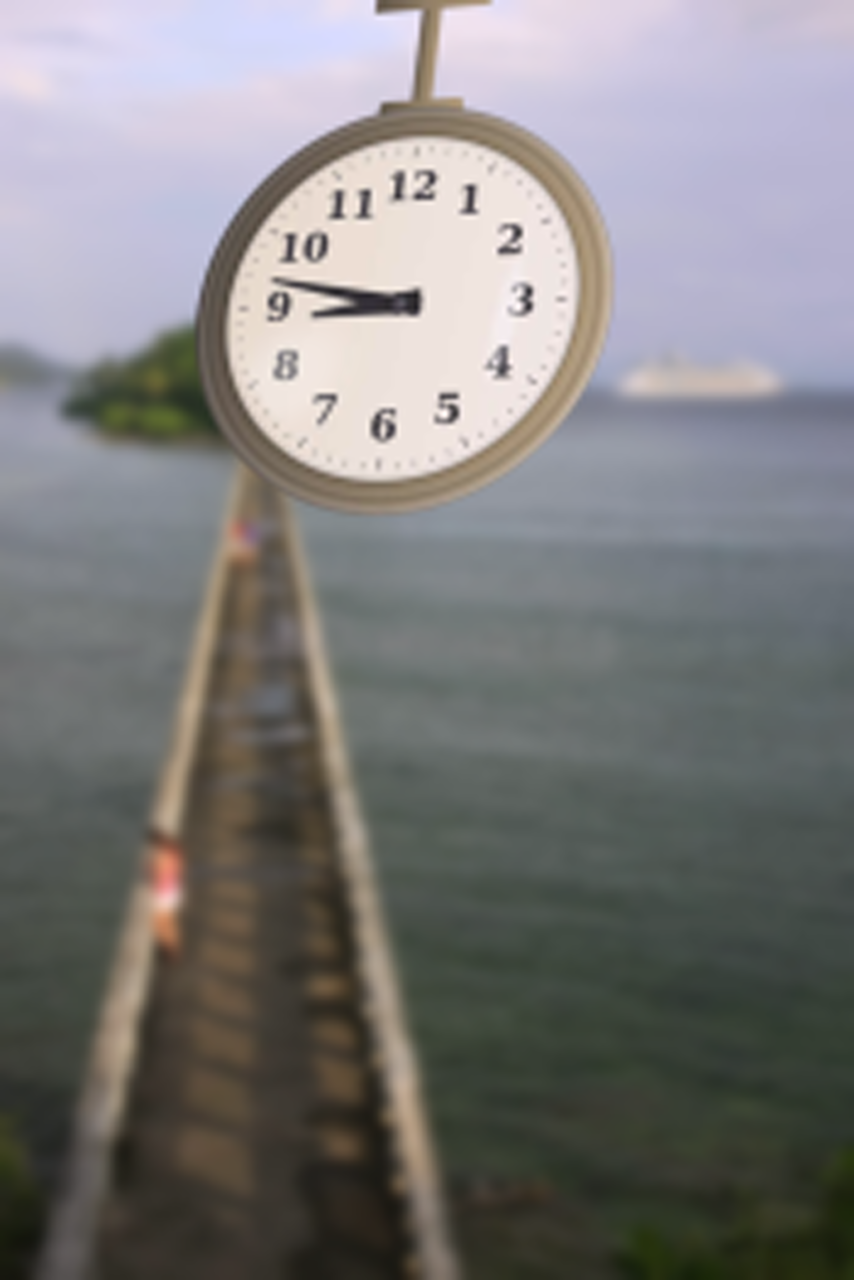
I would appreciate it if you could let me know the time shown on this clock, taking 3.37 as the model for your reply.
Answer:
8.47
